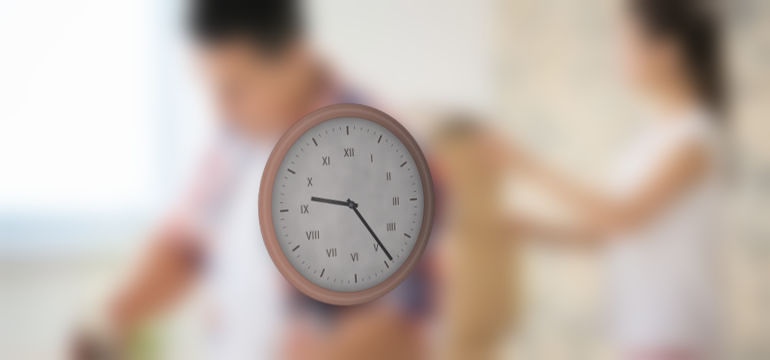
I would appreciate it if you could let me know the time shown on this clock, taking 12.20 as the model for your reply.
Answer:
9.24
